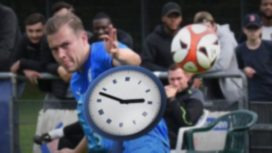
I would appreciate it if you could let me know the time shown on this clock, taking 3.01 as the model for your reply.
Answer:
2.48
